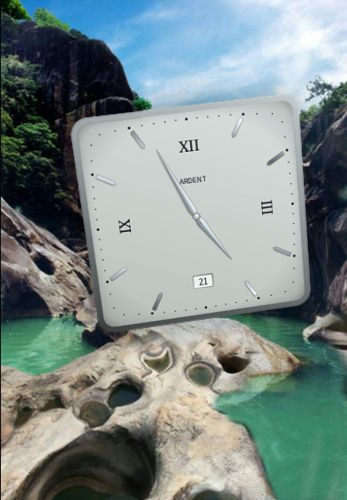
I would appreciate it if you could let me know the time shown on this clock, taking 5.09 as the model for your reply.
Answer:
4.56
